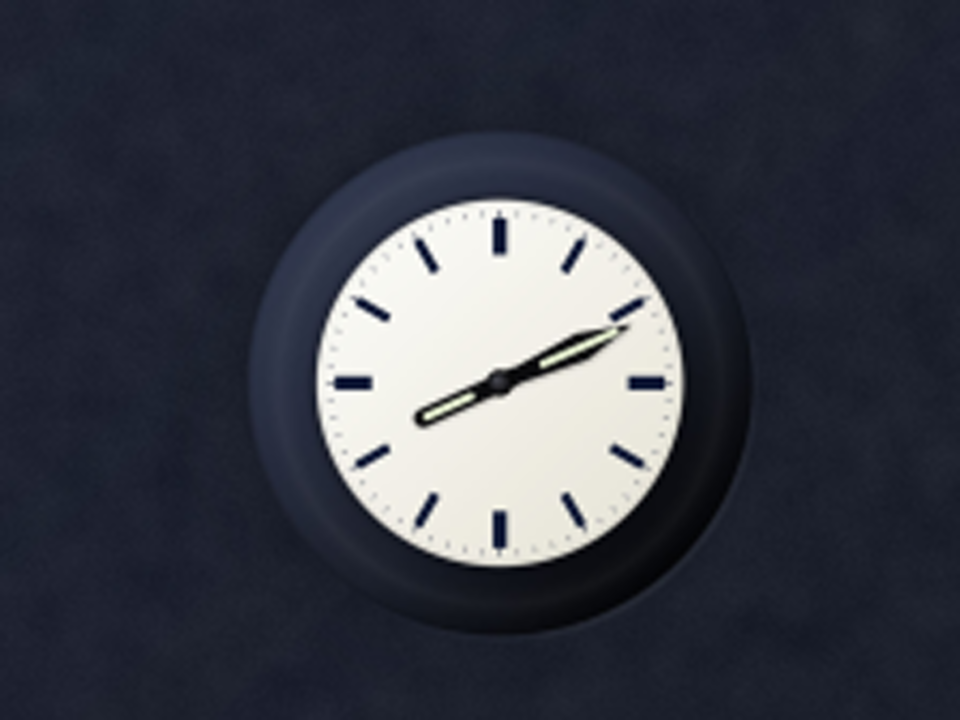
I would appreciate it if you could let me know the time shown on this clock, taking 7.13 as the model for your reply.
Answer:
8.11
